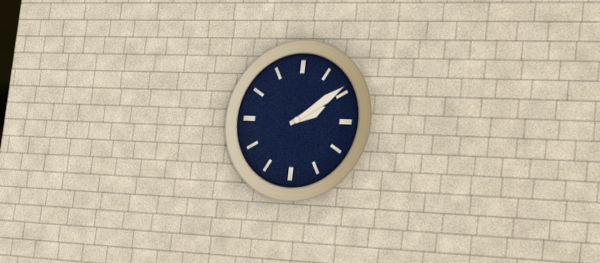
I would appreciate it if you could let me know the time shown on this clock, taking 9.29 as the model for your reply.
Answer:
2.09
